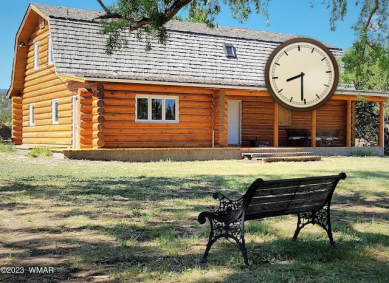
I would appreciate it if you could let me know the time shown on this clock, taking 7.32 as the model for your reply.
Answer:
8.31
